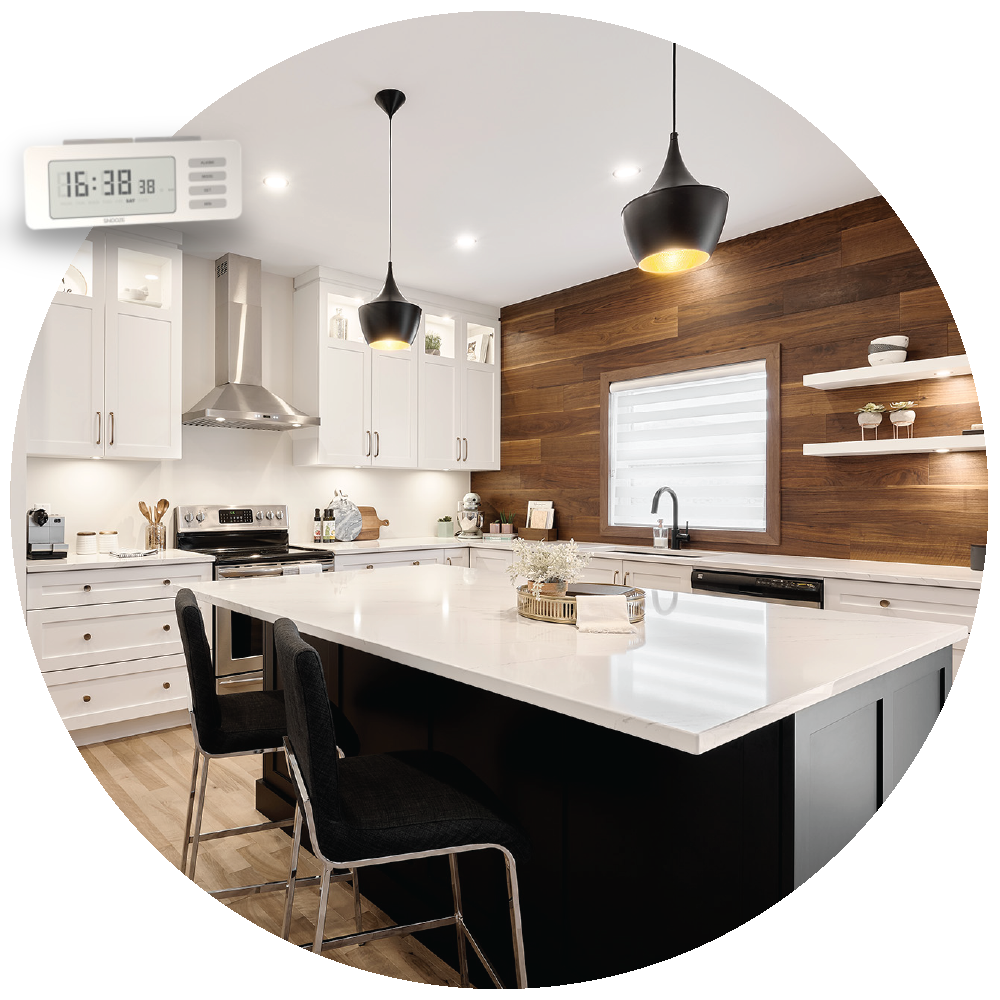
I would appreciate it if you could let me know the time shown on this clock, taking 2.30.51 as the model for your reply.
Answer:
16.38.38
